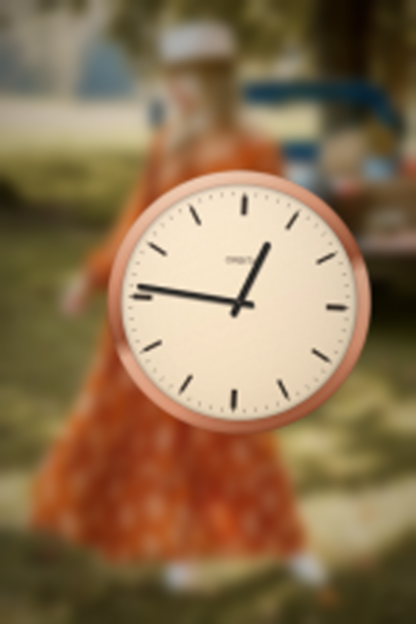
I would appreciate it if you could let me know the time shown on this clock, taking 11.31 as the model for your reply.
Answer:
12.46
